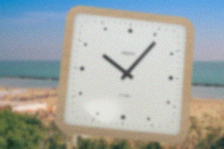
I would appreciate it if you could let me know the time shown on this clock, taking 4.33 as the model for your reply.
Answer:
10.06
